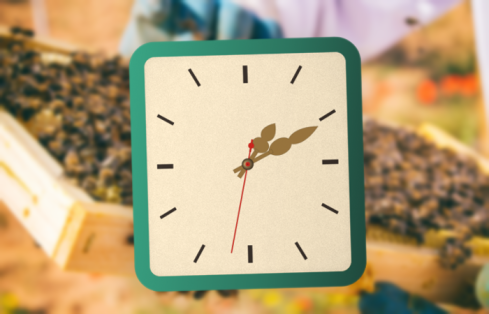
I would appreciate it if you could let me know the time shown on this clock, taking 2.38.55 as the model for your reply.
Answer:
1.10.32
